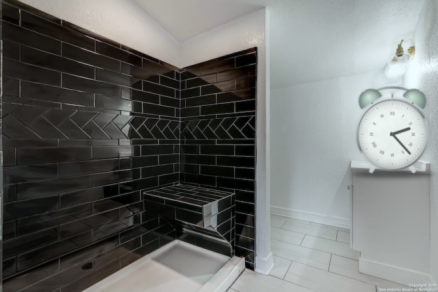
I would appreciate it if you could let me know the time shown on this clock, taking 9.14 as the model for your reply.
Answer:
2.23
